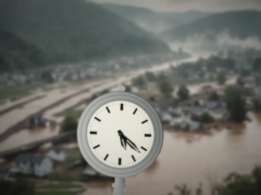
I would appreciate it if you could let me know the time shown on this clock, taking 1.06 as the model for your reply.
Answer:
5.22
